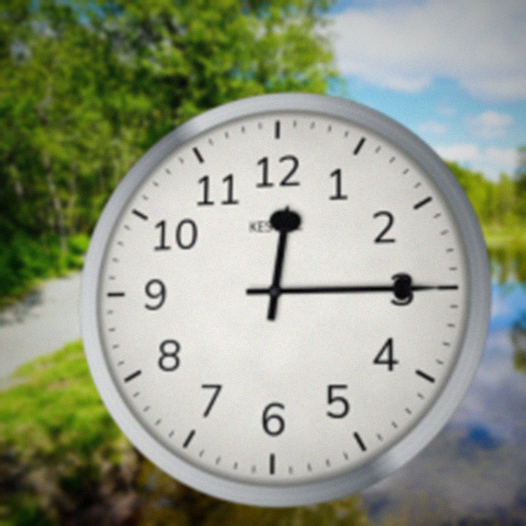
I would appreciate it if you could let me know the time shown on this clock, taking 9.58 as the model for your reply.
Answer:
12.15
